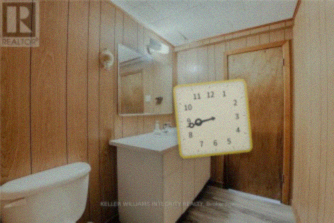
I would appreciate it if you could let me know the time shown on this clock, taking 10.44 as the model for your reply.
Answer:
8.43
